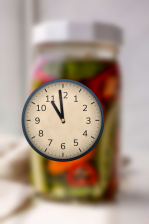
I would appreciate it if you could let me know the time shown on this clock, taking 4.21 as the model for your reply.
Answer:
10.59
